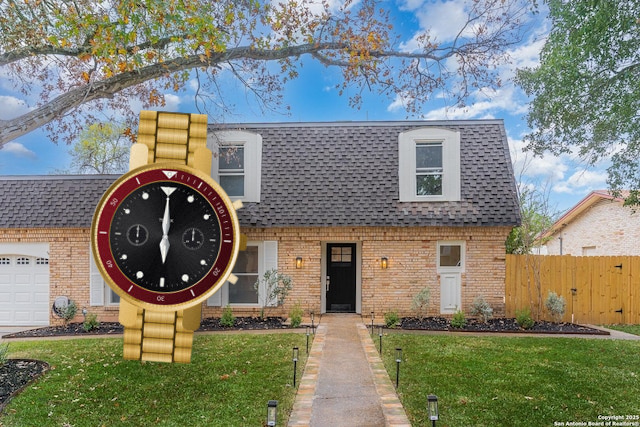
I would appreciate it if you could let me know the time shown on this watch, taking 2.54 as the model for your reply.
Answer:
6.00
